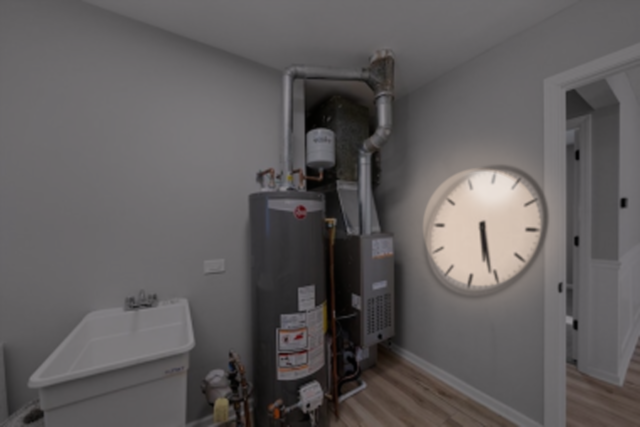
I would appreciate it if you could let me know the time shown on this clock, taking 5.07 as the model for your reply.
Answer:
5.26
